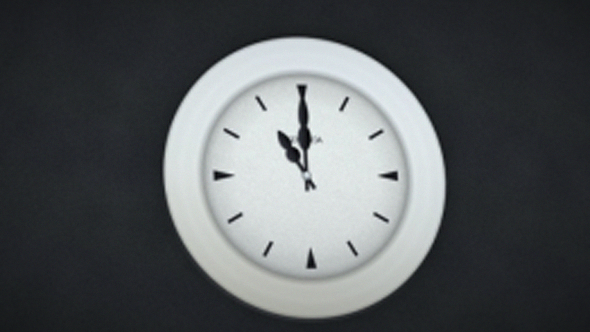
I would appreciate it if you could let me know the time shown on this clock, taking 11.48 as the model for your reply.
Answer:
11.00
